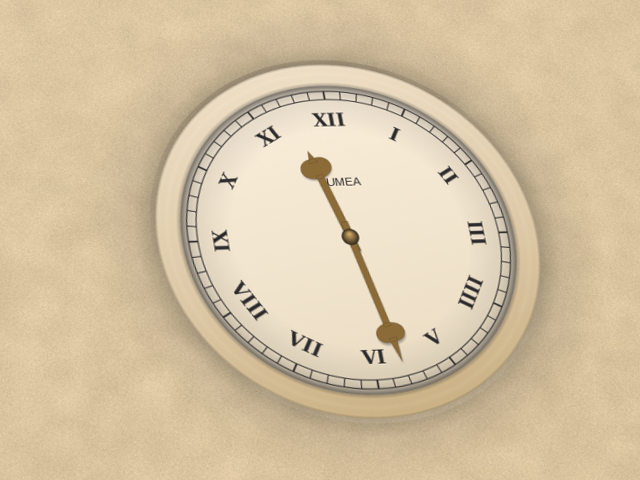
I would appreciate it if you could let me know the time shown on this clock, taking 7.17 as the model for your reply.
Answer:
11.28
